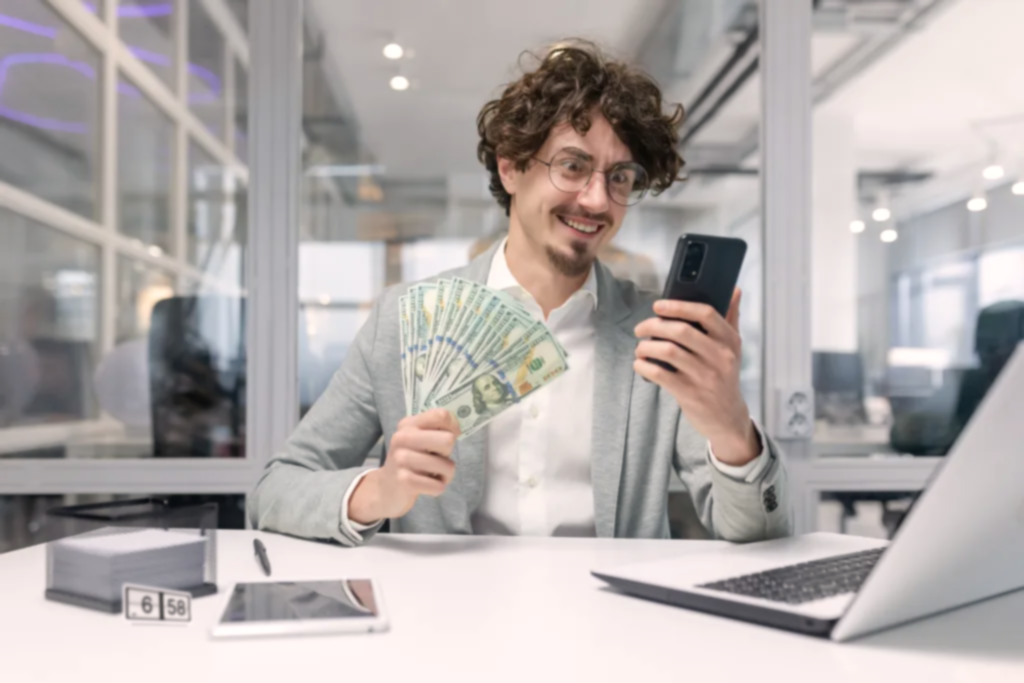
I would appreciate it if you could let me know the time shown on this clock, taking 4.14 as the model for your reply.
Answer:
6.58
